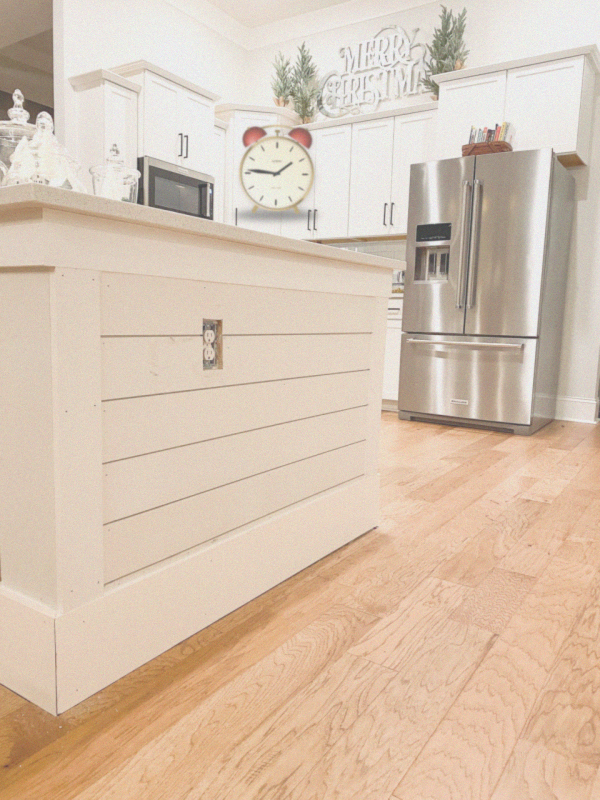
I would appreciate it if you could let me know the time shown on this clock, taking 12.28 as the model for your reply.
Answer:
1.46
